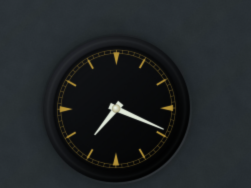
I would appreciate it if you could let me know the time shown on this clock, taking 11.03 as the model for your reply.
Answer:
7.19
